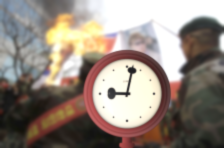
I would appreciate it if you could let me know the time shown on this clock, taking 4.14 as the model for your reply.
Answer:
9.02
